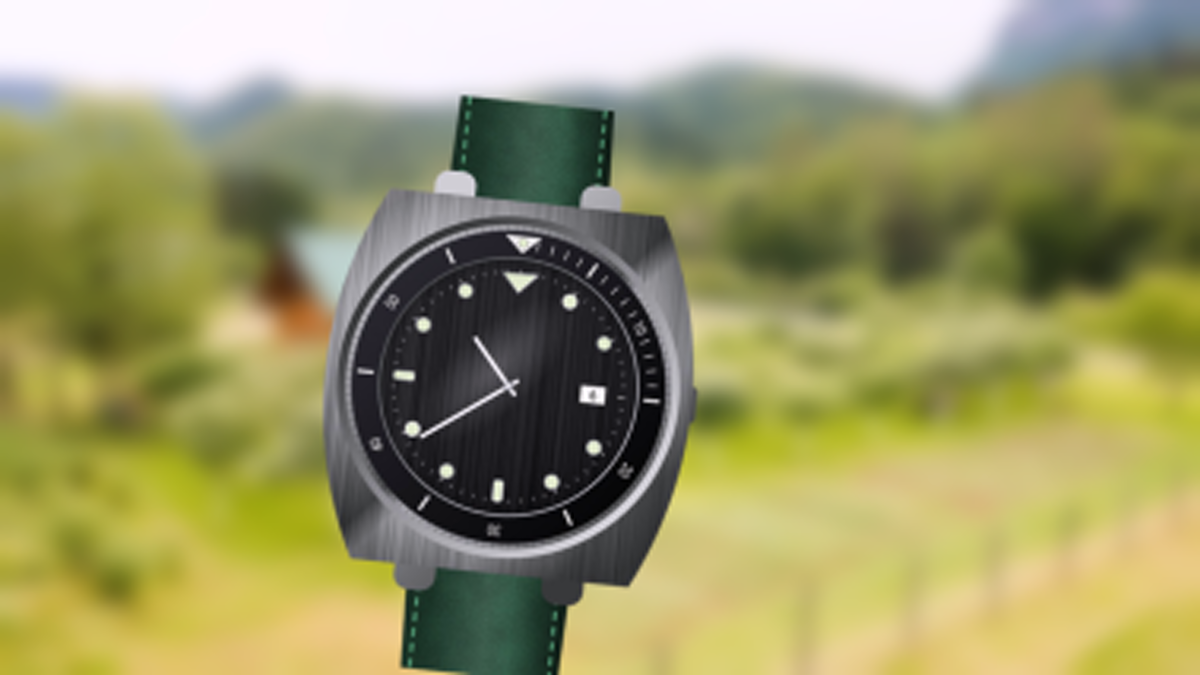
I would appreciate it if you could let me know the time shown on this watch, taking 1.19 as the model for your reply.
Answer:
10.39
